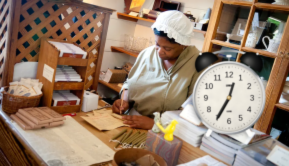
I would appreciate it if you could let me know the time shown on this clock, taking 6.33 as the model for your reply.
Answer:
12.35
